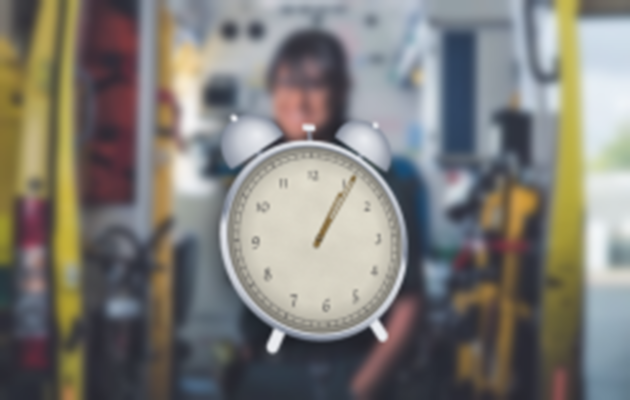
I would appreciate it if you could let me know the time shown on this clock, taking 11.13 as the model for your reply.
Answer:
1.06
